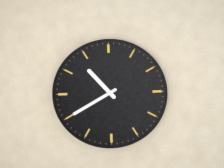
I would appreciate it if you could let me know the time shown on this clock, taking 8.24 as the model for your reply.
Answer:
10.40
